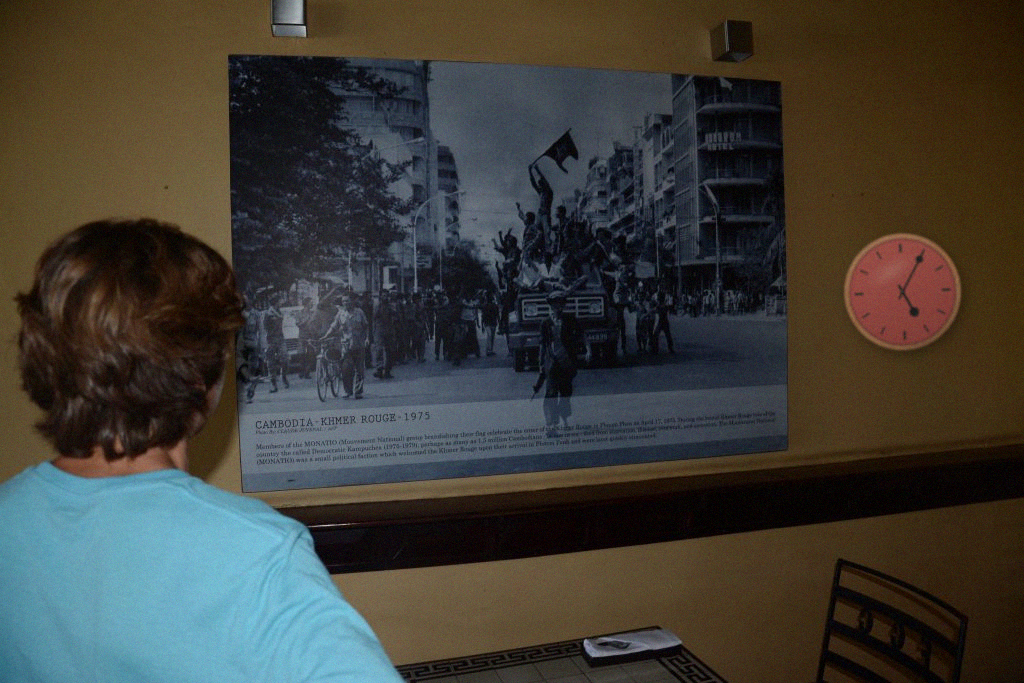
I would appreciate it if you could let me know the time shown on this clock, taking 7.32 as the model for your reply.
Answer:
5.05
